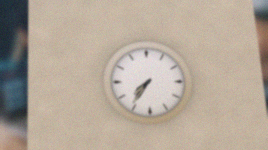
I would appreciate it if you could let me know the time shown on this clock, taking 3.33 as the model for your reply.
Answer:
7.36
